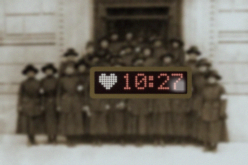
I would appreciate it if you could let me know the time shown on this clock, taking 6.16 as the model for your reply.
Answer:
10.27
